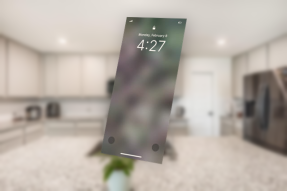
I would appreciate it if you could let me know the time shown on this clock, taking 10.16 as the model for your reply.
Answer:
4.27
